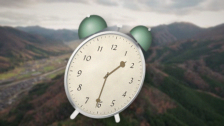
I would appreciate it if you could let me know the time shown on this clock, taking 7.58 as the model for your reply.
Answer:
1.31
